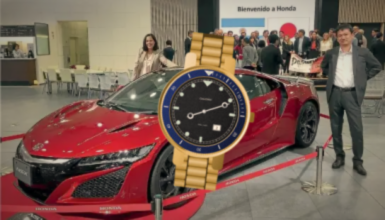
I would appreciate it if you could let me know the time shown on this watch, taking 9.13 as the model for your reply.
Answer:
8.11
